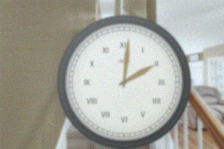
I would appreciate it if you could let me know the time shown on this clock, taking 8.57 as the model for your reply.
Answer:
2.01
